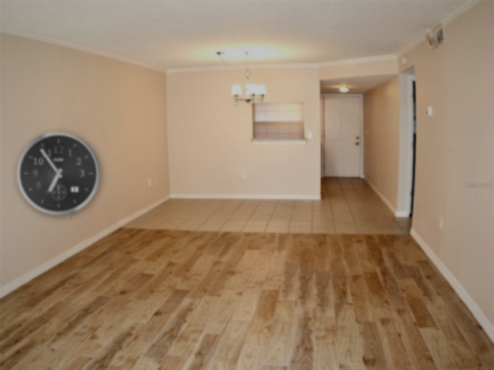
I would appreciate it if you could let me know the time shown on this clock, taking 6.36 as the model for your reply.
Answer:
6.54
